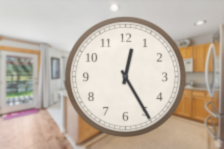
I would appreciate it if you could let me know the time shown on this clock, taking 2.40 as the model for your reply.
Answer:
12.25
